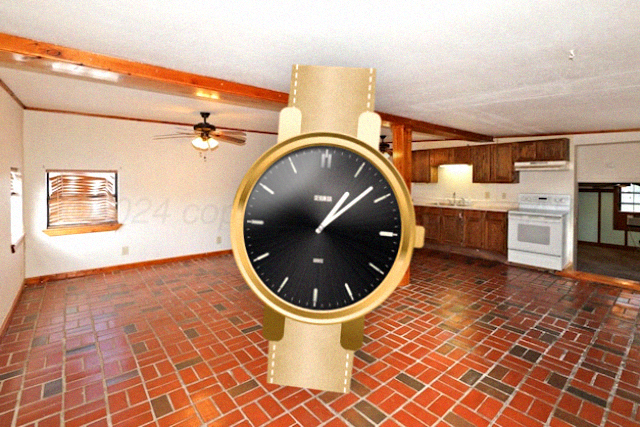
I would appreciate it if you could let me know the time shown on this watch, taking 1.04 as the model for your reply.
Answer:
1.08
